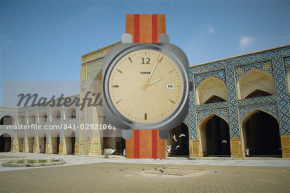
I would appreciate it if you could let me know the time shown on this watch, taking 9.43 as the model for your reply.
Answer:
2.04
